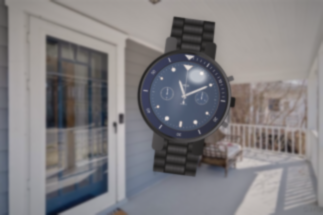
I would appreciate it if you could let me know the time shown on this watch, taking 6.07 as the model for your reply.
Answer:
11.10
